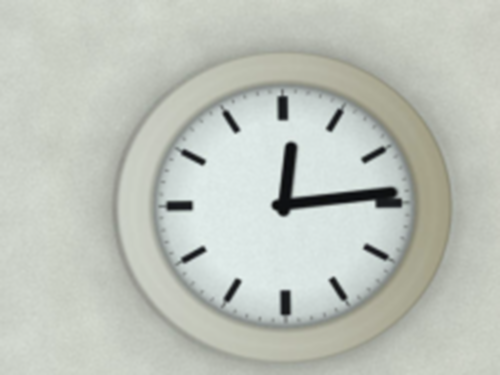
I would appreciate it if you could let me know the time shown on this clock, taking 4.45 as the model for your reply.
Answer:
12.14
